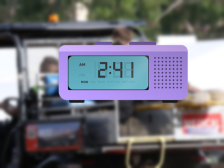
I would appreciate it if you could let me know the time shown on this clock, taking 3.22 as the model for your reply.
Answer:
2.41
